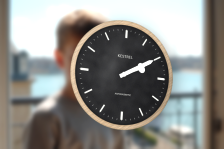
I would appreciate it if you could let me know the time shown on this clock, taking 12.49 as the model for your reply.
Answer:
2.10
